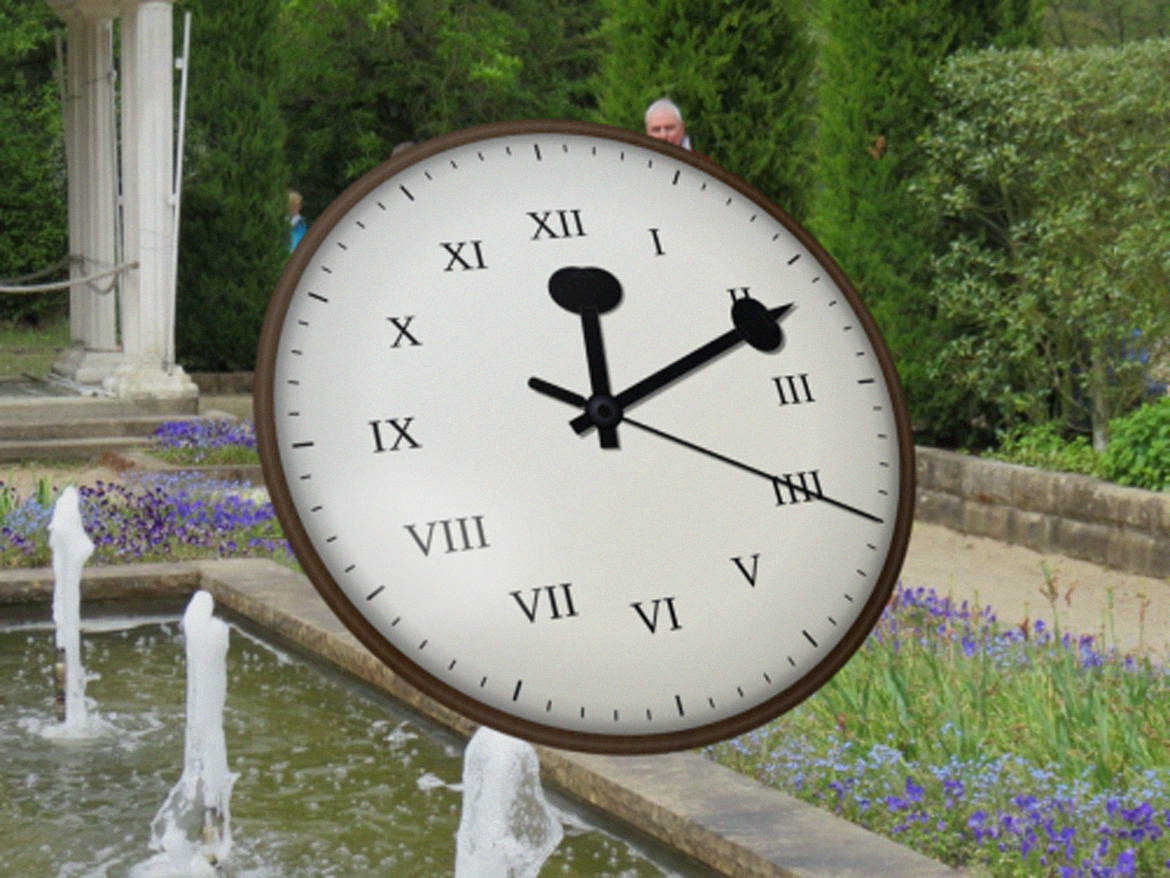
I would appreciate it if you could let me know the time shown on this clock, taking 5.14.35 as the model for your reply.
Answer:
12.11.20
